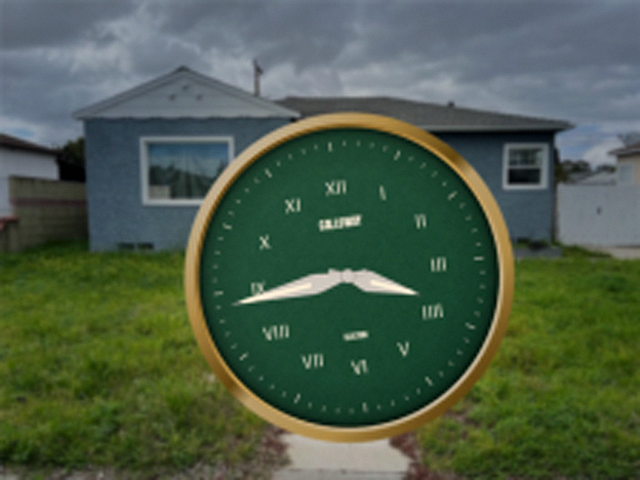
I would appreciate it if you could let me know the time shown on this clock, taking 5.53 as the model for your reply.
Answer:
3.44
